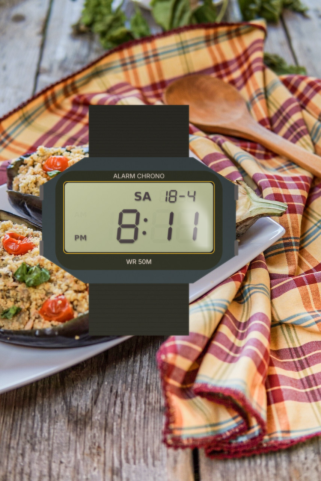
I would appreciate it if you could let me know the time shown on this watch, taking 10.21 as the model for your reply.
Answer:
8.11
